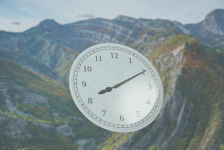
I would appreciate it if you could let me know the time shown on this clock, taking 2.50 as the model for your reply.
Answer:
8.10
